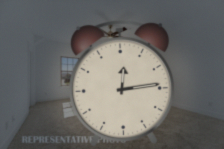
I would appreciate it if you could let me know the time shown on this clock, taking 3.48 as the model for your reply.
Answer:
12.14
